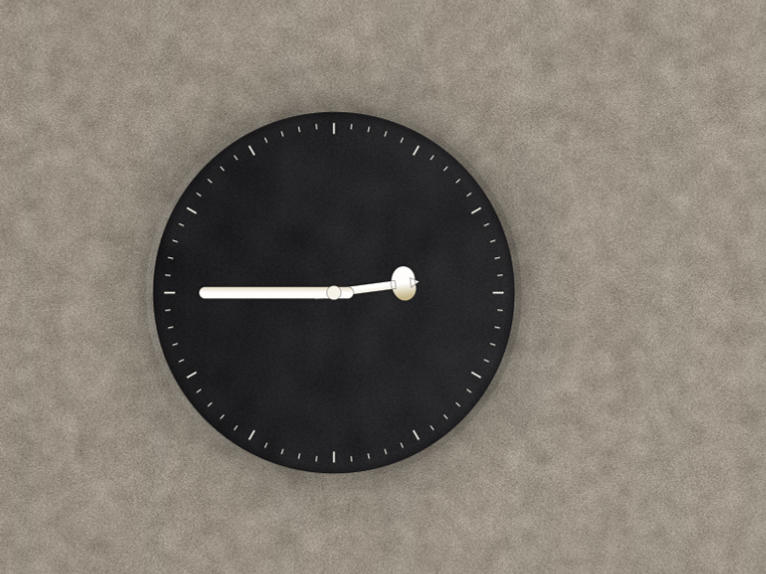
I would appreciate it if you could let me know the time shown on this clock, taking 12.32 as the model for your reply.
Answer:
2.45
